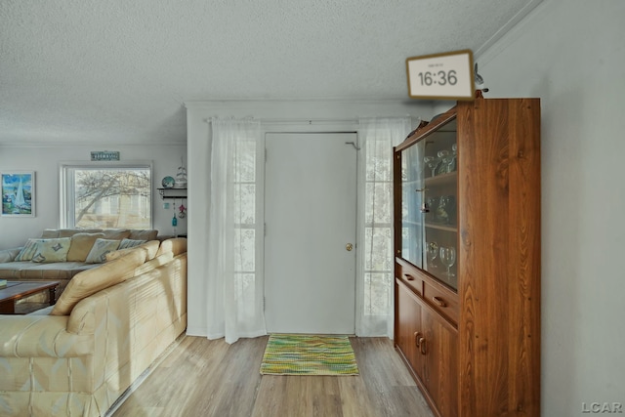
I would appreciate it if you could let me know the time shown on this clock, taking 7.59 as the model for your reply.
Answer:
16.36
